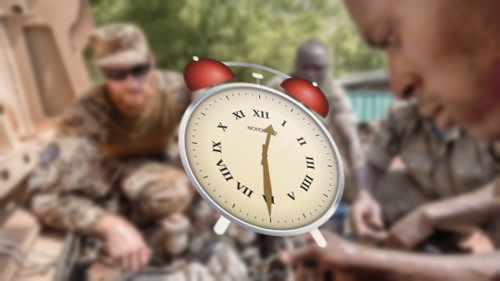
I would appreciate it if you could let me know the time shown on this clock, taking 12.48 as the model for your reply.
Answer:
12.30
